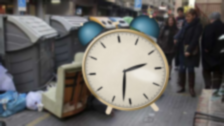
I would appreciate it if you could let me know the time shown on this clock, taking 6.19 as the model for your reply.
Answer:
2.32
